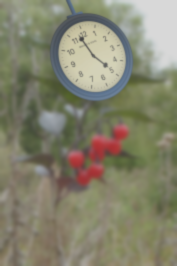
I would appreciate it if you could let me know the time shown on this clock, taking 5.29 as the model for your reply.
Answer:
4.58
